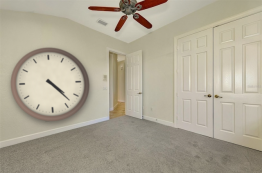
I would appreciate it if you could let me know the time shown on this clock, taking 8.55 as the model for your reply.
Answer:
4.23
